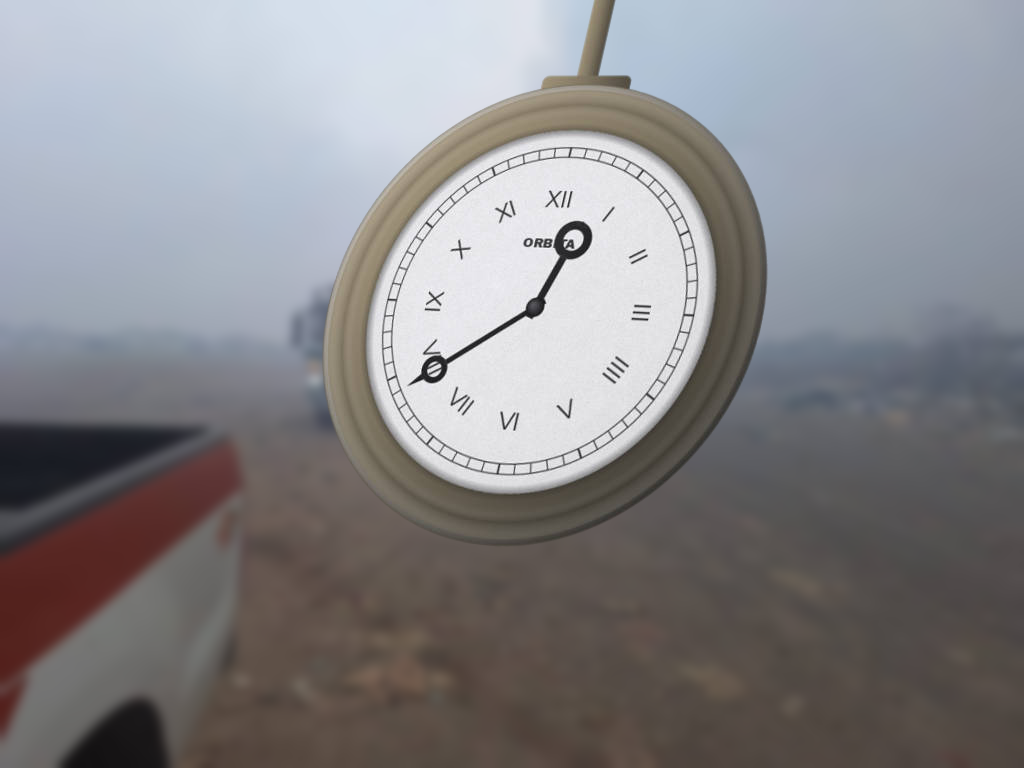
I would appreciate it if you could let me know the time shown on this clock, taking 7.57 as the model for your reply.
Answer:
12.39
